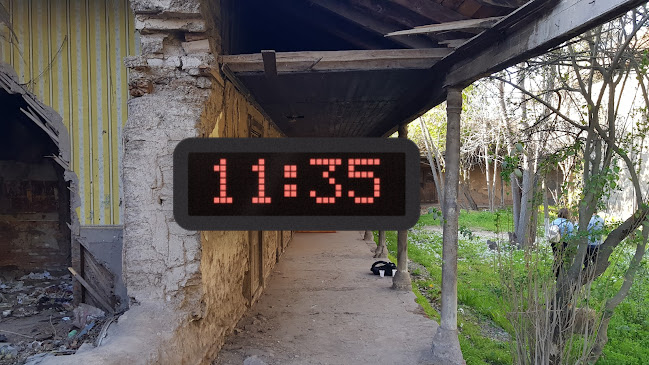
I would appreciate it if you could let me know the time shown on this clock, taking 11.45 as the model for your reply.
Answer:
11.35
